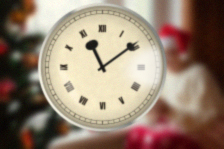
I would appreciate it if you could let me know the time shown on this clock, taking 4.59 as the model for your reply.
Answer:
11.09
